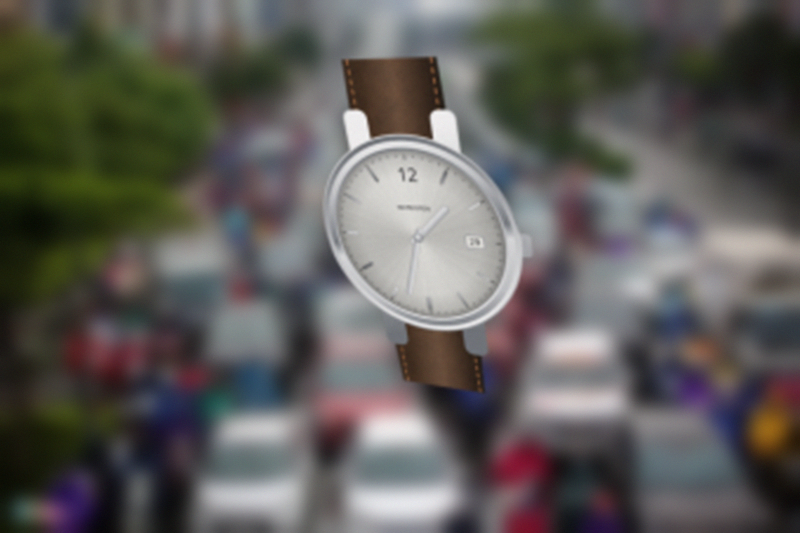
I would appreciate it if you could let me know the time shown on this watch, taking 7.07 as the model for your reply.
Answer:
1.33
